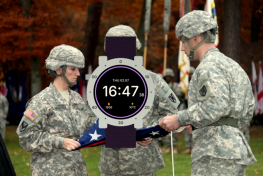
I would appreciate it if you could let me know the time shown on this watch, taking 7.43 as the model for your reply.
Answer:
16.47
